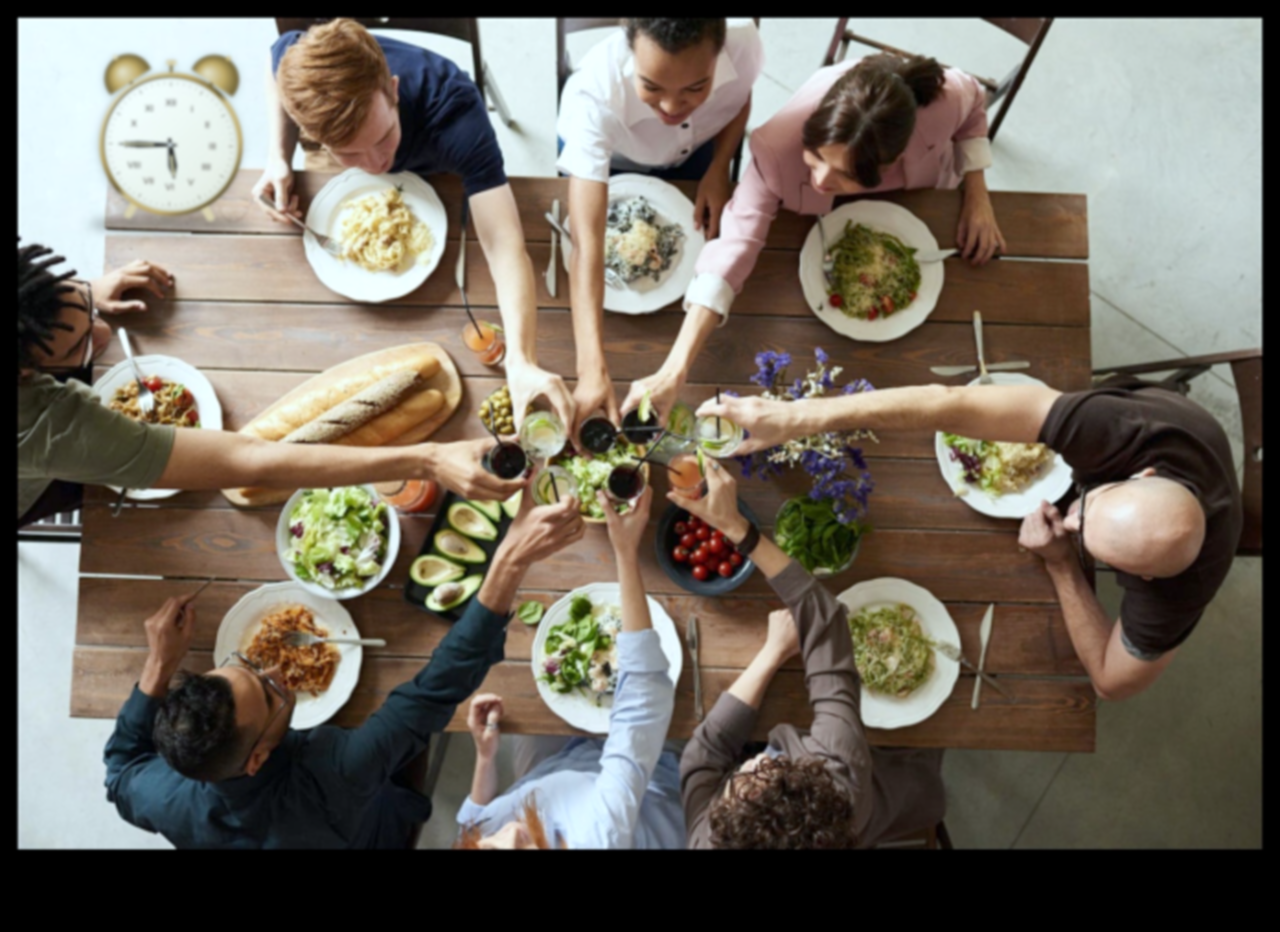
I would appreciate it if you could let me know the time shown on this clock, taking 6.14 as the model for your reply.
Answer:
5.45
